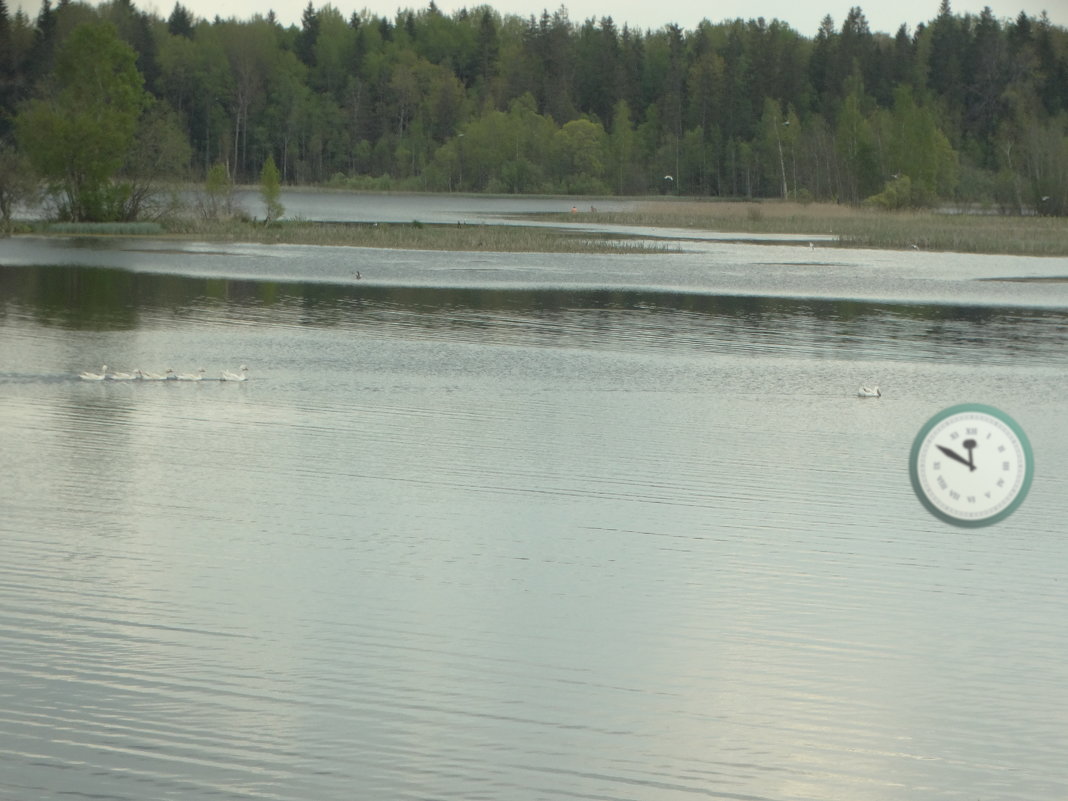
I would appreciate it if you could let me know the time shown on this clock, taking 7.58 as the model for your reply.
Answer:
11.50
